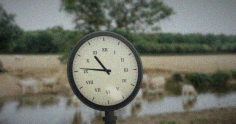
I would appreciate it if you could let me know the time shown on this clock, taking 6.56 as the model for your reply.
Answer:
10.46
